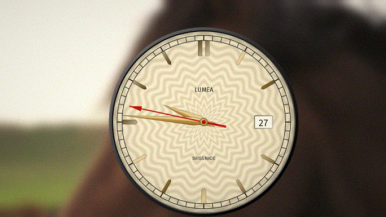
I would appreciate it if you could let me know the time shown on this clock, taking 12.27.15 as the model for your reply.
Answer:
9.45.47
